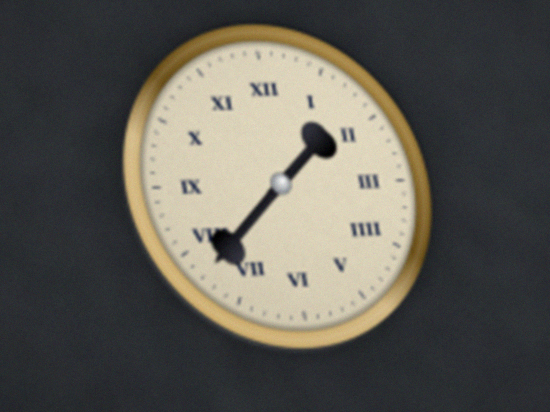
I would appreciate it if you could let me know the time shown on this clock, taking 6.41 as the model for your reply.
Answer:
1.38
